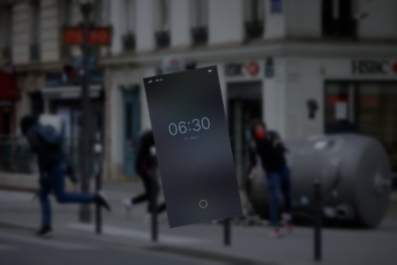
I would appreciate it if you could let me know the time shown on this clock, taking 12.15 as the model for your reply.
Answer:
6.30
